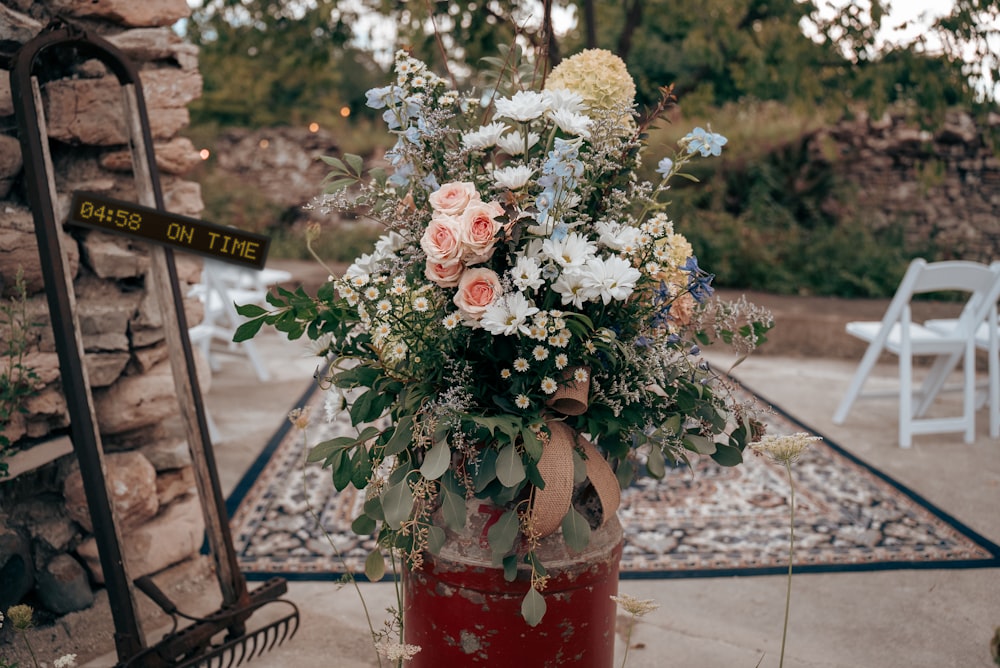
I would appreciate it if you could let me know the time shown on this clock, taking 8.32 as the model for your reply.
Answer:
4.58
